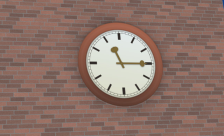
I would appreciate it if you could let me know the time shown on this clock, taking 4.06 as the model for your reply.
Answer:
11.15
